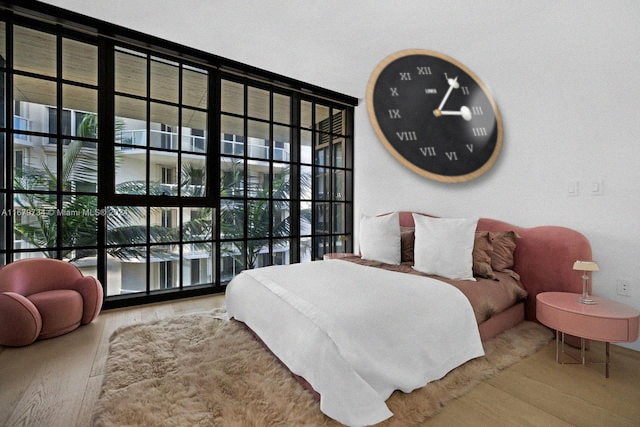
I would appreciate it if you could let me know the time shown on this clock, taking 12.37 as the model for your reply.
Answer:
3.07
